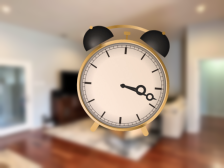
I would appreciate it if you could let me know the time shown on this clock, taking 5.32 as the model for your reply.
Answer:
3.18
